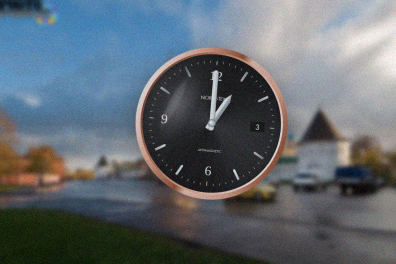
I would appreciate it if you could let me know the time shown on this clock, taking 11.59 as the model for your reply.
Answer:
1.00
